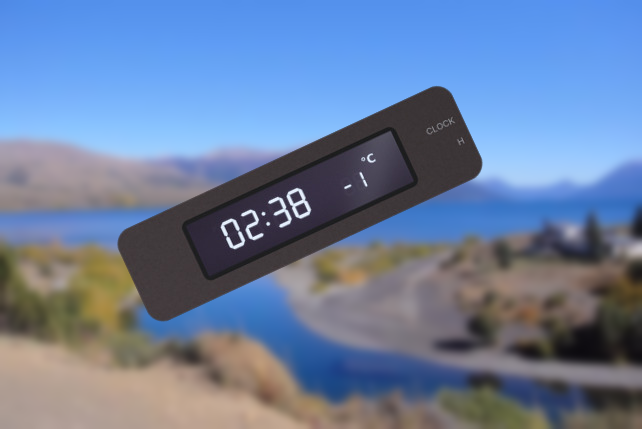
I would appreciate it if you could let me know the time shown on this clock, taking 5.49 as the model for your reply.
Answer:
2.38
